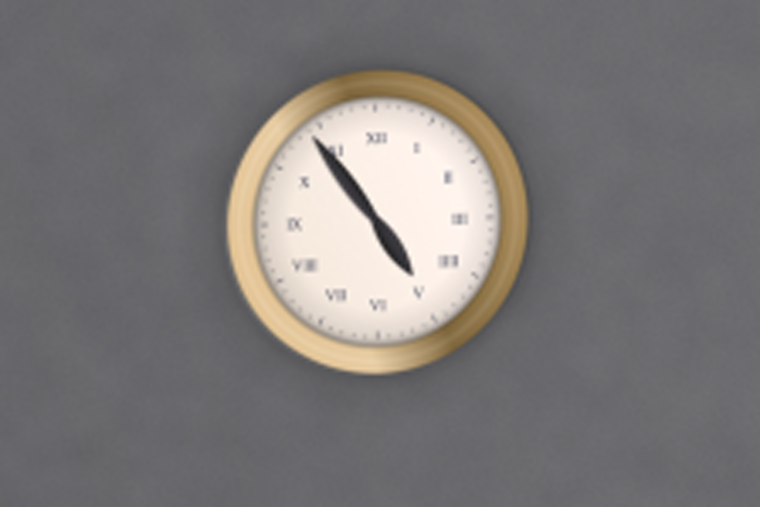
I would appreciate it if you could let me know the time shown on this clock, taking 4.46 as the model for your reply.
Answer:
4.54
